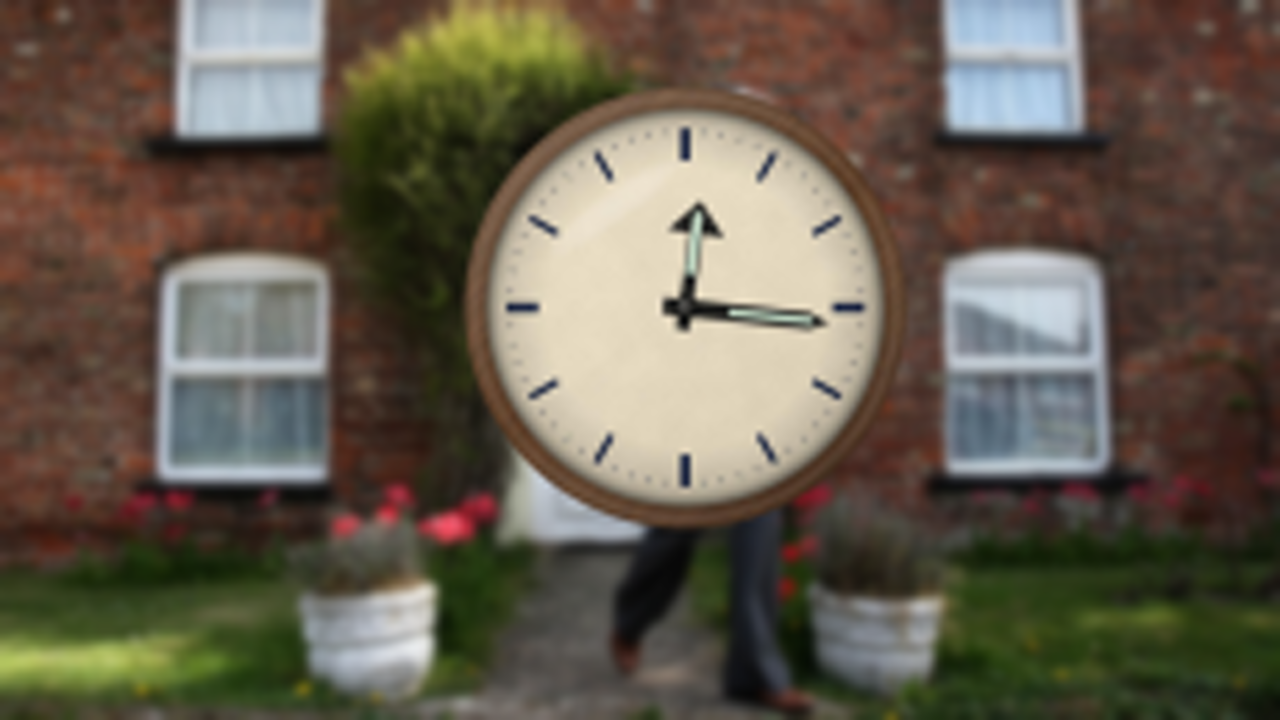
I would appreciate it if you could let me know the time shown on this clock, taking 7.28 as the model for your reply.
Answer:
12.16
